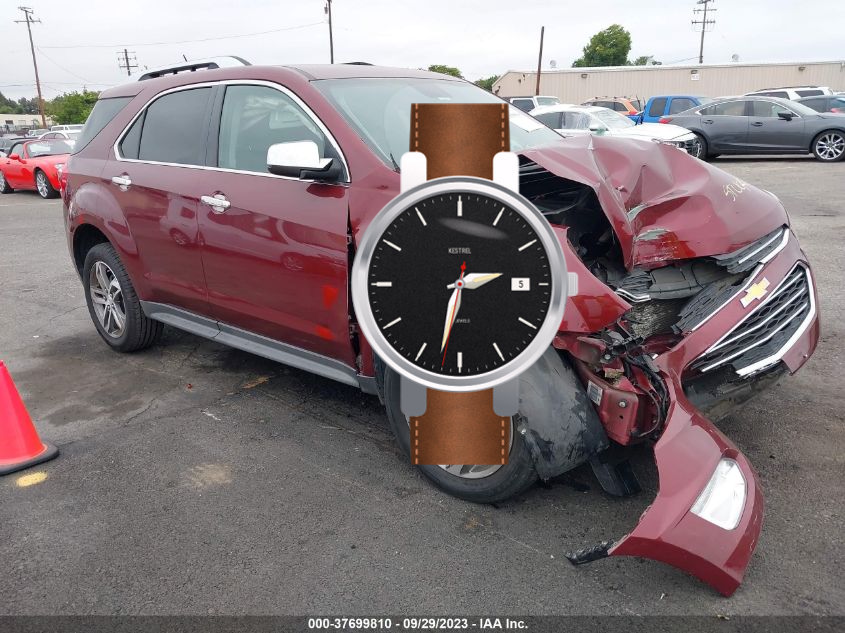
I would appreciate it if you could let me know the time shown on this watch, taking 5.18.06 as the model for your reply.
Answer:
2.32.32
